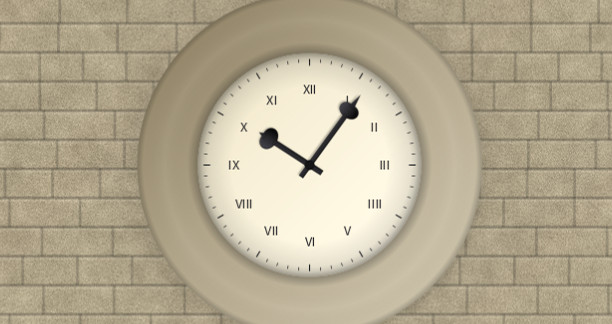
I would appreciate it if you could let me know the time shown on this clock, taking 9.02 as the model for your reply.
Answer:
10.06
